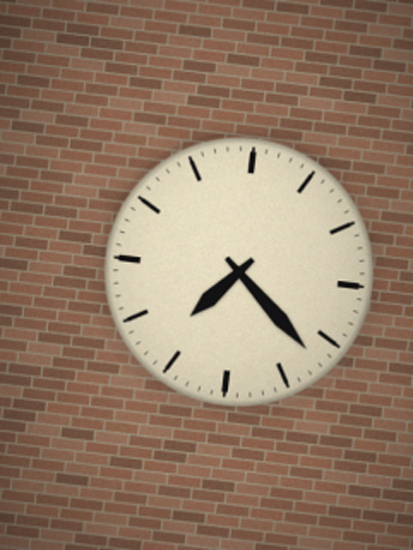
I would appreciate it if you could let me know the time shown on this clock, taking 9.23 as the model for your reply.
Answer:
7.22
